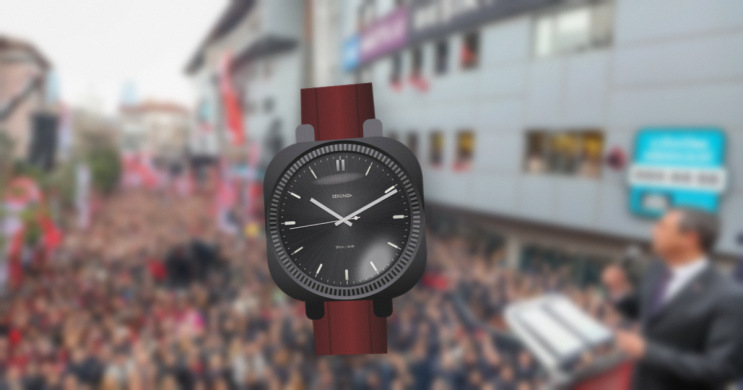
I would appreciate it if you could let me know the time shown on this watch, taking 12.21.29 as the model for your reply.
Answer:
10.10.44
